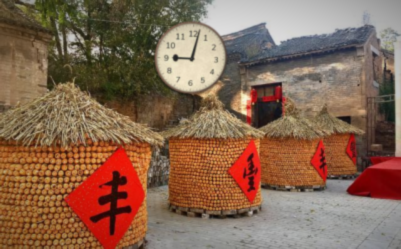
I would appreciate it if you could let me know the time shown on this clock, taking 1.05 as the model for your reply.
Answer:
9.02
